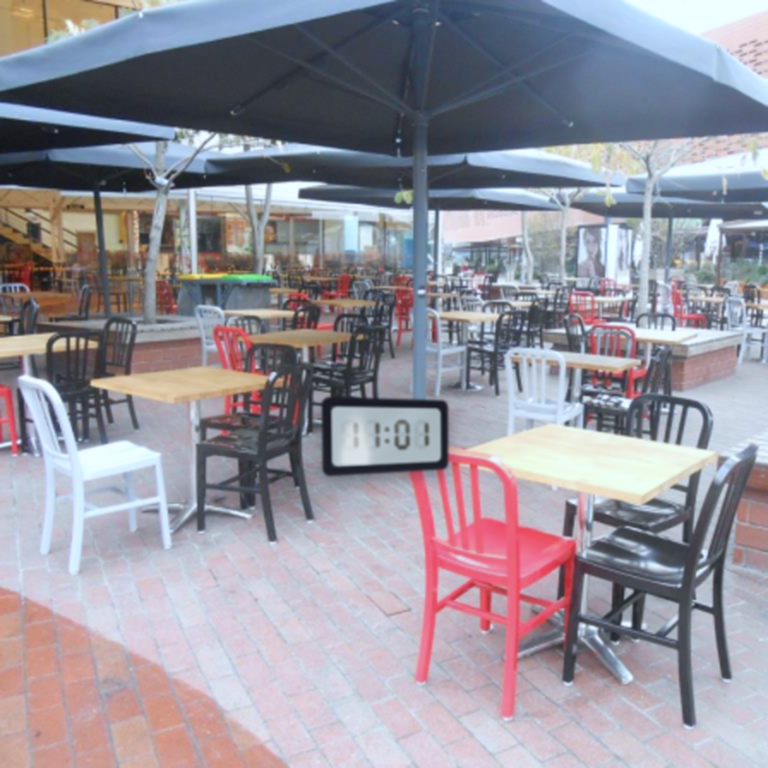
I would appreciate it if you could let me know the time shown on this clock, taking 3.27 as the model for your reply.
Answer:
11.01
